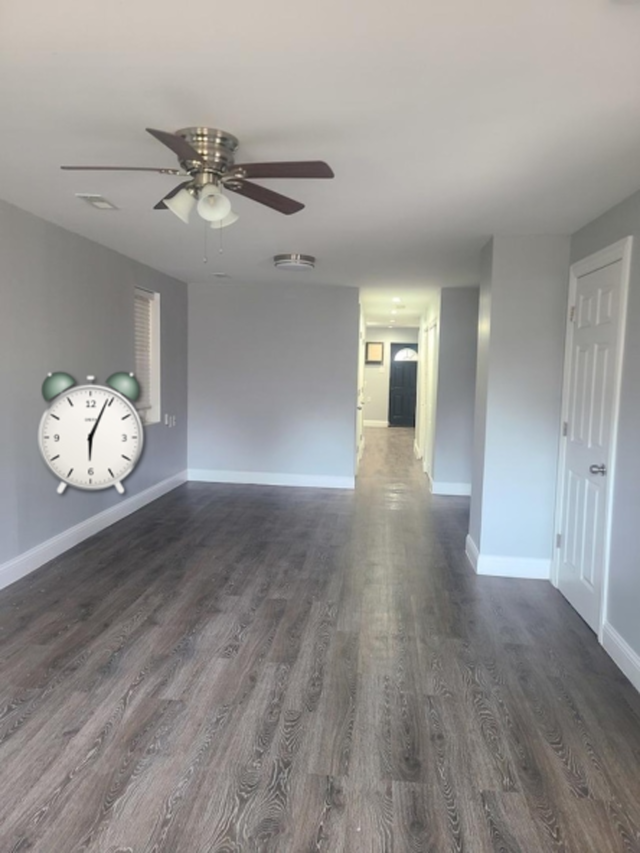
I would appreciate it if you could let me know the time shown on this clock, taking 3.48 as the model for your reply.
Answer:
6.04
